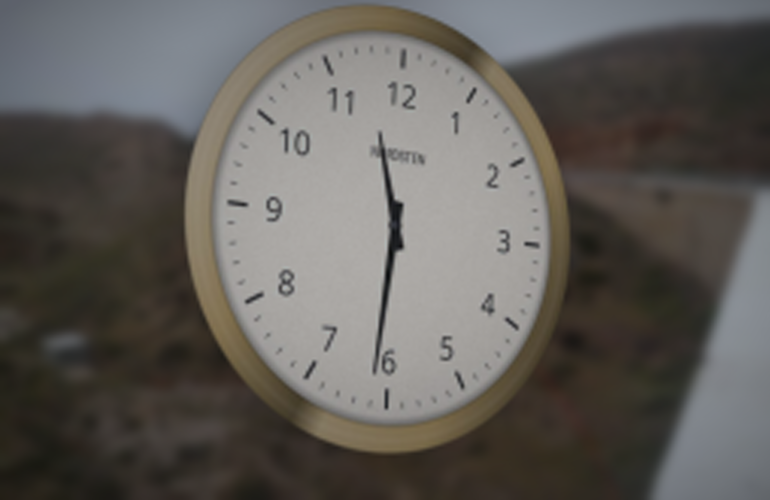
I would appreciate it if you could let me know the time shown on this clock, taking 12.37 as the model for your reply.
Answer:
11.31
